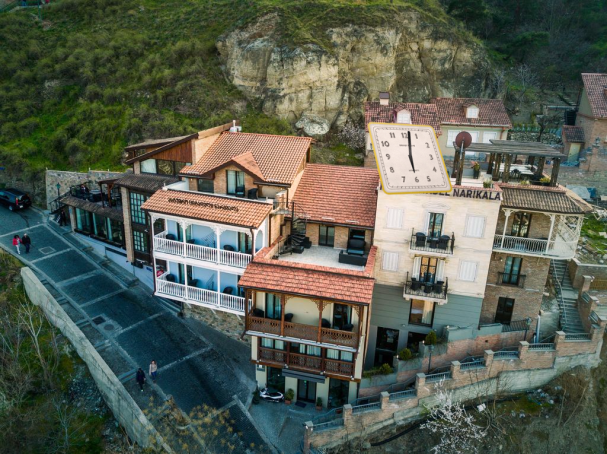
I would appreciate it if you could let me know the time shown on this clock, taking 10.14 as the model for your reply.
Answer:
6.02
